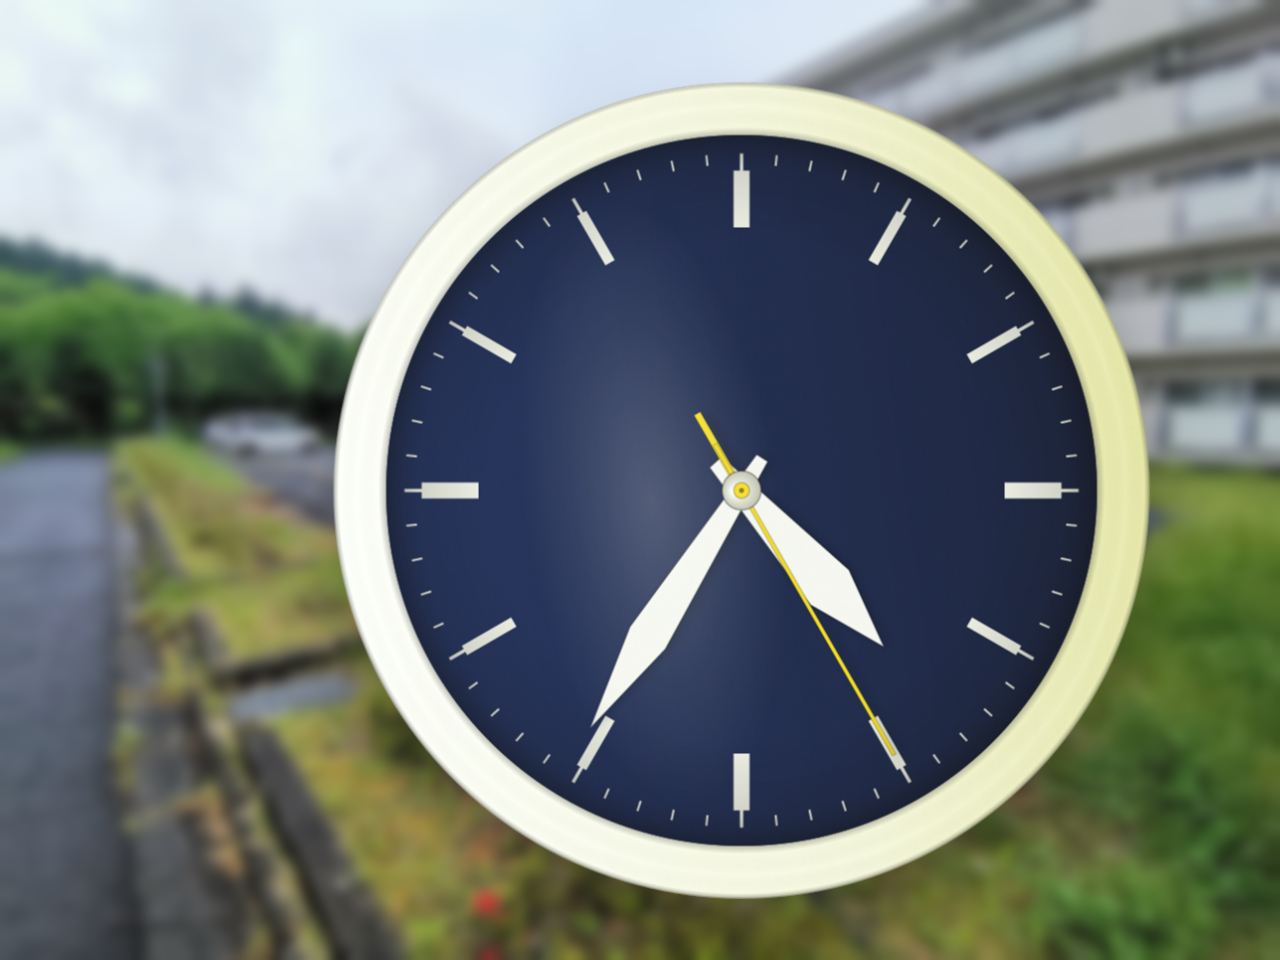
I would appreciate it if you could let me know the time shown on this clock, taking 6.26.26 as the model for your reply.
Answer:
4.35.25
